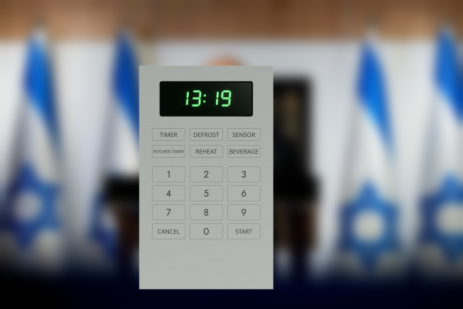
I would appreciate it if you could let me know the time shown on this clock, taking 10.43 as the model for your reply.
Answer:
13.19
